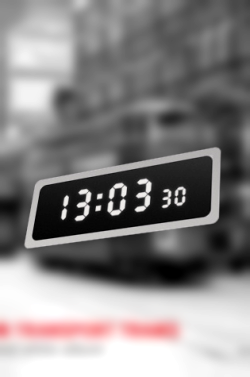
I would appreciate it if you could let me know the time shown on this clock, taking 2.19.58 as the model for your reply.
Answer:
13.03.30
